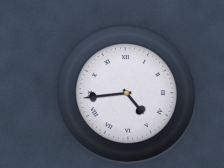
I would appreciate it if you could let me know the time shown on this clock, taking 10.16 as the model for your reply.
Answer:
4.44
